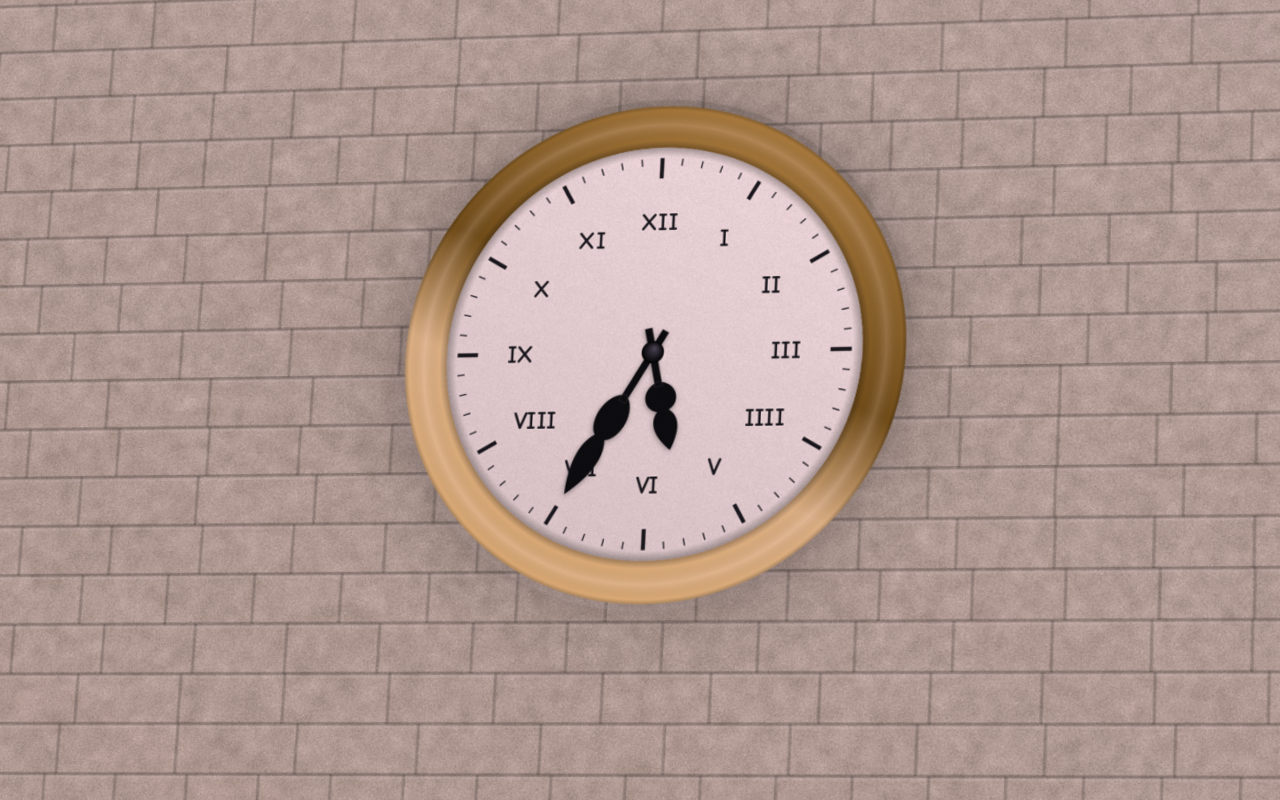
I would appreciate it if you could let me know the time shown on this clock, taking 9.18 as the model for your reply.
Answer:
5.35
